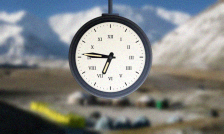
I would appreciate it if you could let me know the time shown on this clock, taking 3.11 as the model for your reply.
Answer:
6.46
